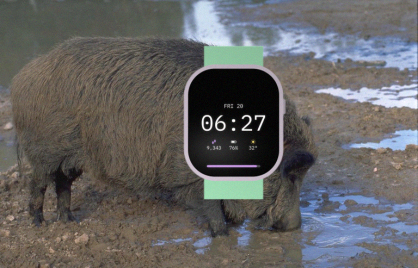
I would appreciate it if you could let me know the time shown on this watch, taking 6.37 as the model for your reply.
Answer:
6.27
